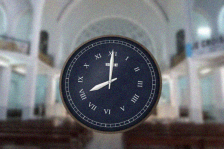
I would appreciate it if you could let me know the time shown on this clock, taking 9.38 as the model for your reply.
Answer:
8.00
